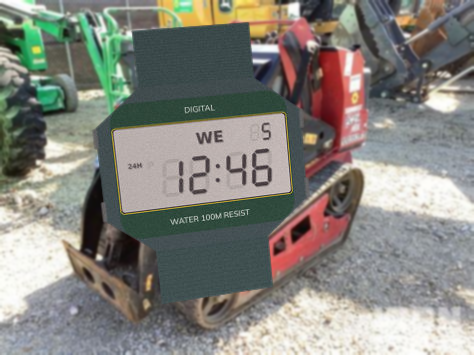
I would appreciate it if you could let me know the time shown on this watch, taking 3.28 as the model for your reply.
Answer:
12.46
